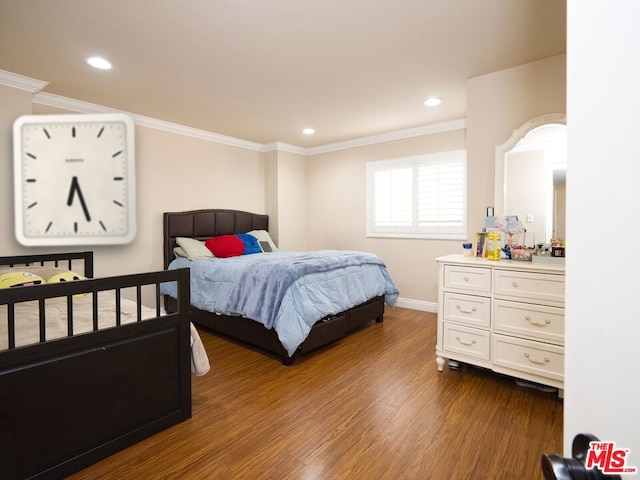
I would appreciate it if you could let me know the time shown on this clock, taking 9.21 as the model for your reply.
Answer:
6.27
